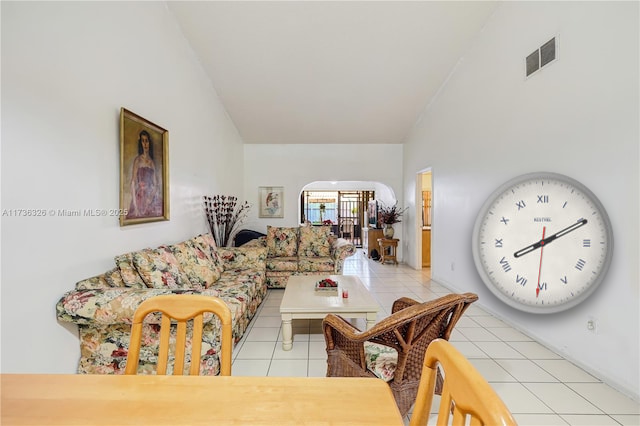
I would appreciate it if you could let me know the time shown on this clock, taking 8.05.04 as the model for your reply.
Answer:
8.10.31
